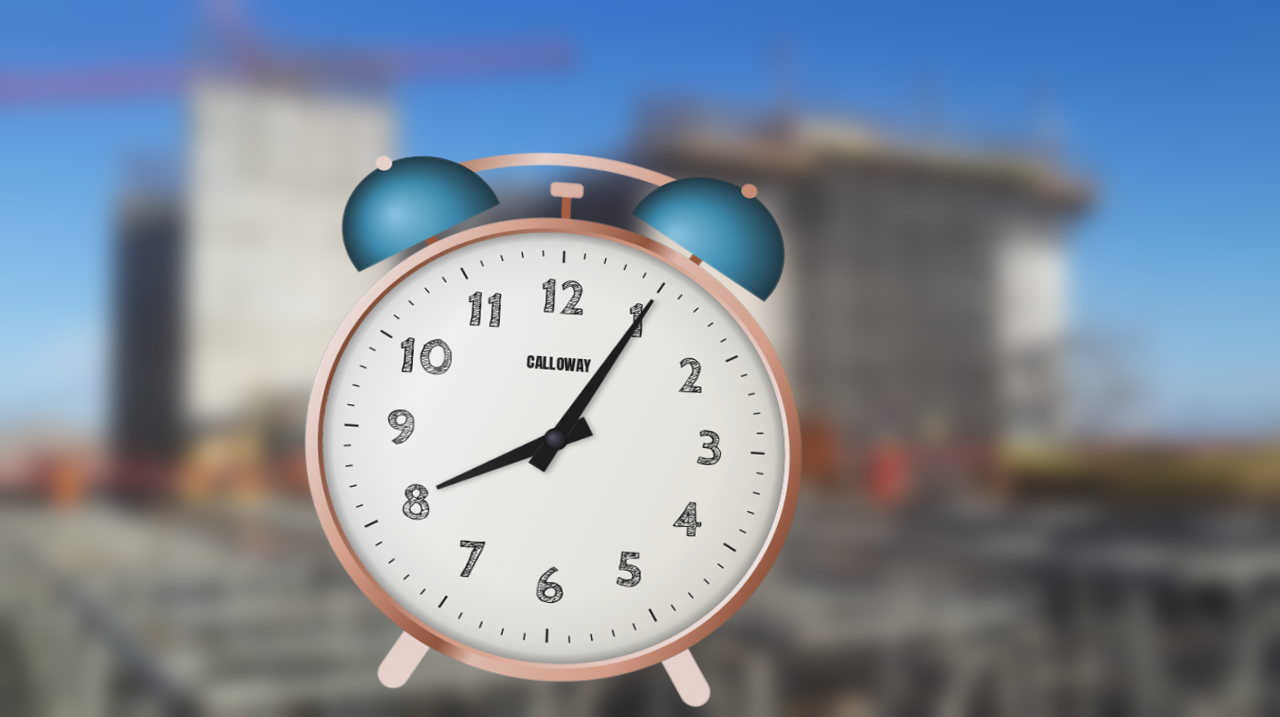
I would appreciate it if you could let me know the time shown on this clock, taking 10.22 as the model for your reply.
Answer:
8.05
